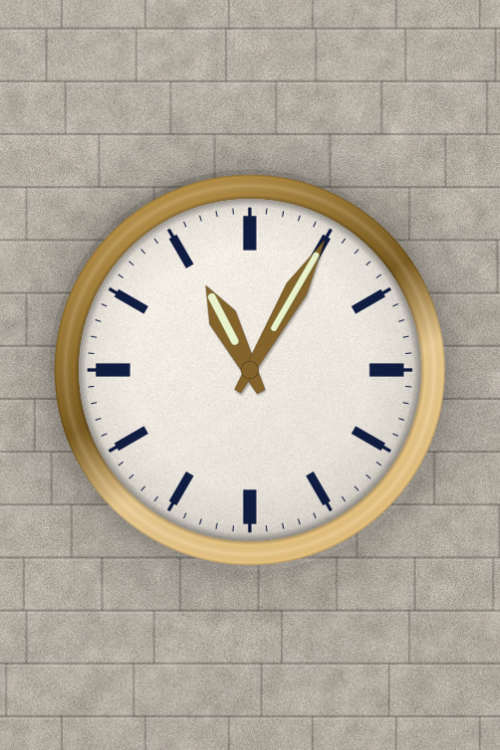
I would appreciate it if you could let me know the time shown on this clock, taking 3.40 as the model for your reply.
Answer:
11.05
